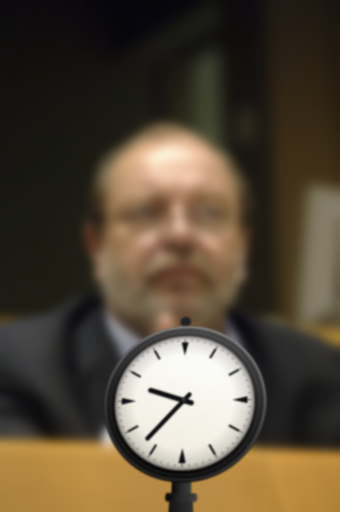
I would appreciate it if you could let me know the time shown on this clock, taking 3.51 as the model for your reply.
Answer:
9.37
